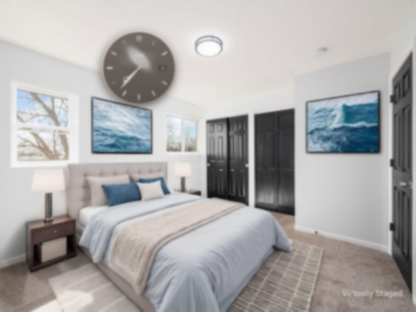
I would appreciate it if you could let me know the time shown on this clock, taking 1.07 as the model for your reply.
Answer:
7.37
